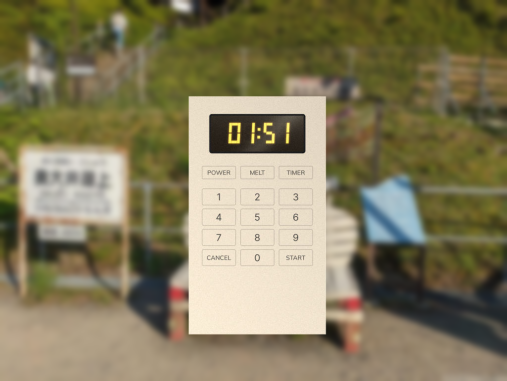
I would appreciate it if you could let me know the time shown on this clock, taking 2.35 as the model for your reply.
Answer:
1.51
